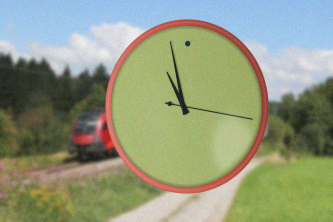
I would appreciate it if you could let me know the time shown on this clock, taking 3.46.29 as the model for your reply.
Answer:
10.57.16
